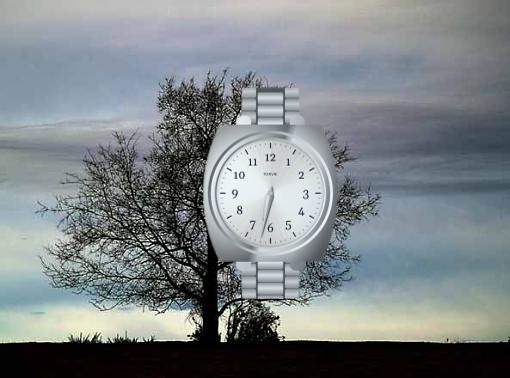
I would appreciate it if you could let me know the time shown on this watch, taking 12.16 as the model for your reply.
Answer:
6.32
